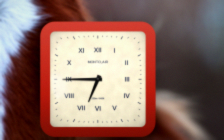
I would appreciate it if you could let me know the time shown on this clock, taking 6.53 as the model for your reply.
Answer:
6.45
